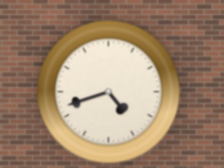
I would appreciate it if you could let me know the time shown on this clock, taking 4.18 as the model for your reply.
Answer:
4.42
